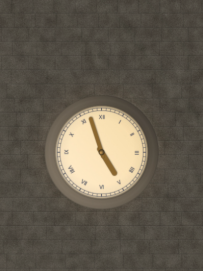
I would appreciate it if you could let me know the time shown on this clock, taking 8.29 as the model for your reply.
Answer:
4.57
